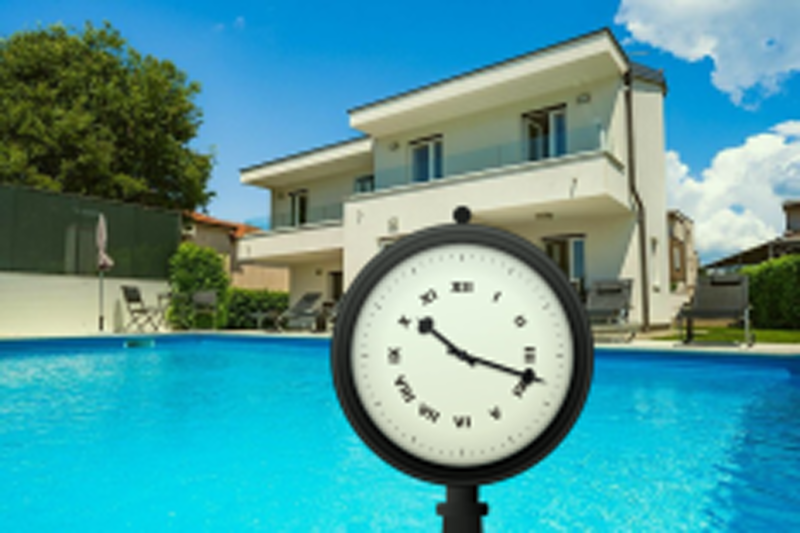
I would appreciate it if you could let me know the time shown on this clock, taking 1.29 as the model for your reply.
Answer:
10.18
